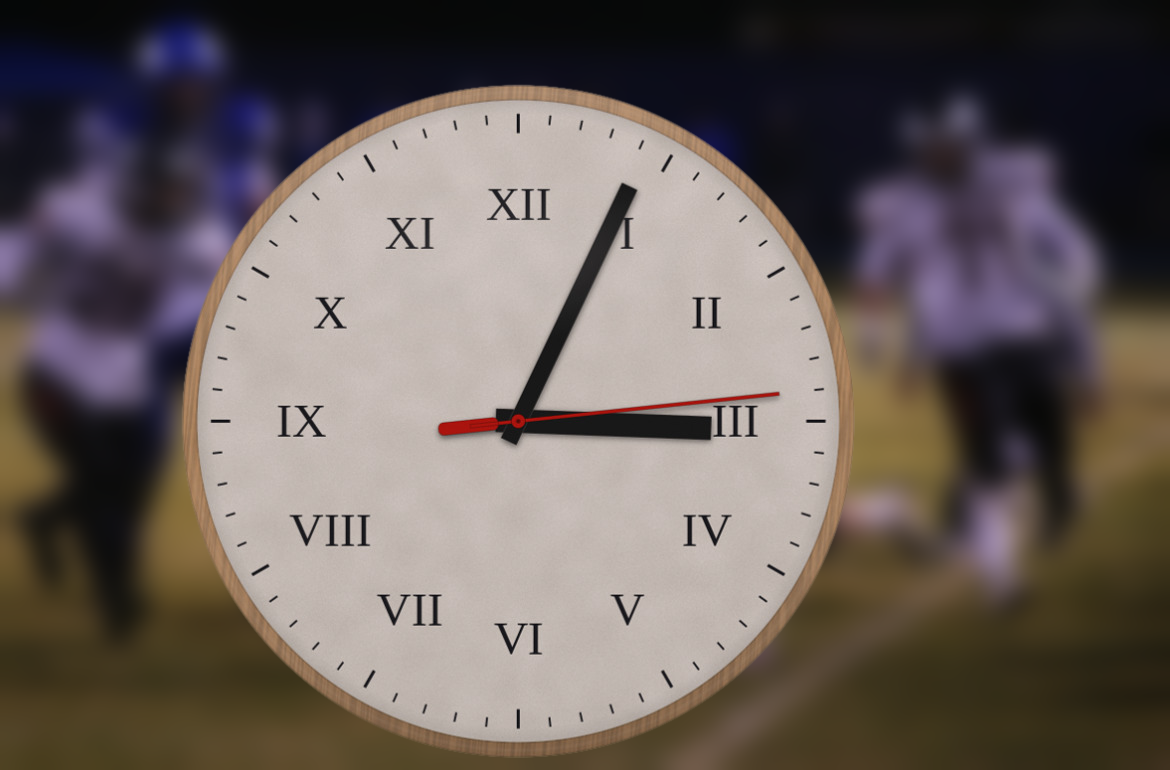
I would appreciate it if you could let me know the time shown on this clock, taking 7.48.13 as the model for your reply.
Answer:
3.04.14
